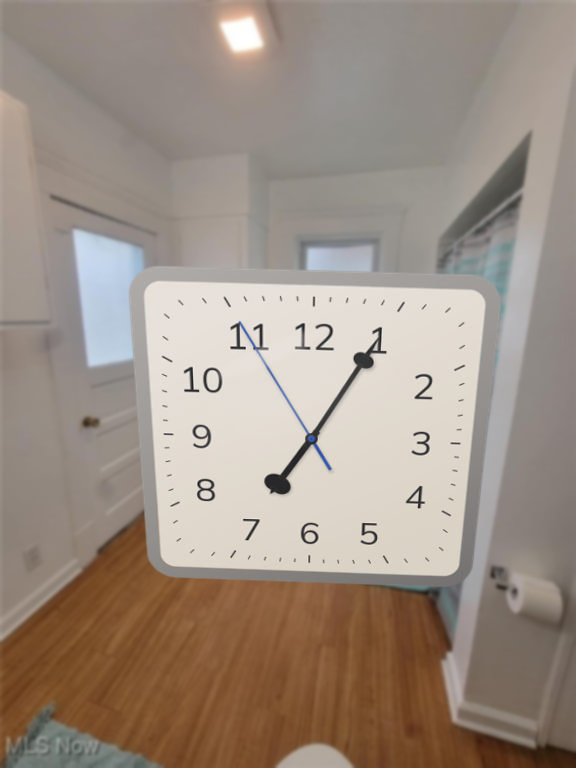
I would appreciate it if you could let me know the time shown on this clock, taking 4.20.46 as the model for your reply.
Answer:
7.04.55
